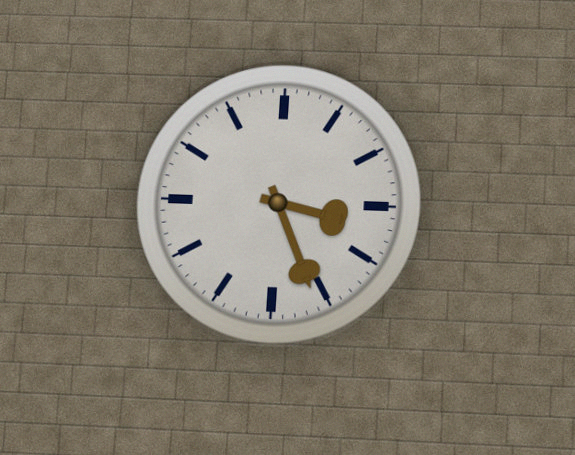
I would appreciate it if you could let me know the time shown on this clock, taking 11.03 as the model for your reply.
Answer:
3.26
